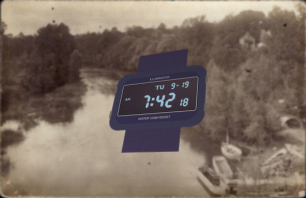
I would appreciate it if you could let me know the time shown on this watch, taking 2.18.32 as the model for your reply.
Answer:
7.42.18
